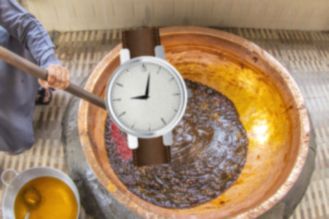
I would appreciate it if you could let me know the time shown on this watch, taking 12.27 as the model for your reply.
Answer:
9.02
